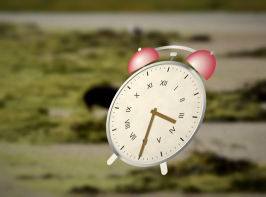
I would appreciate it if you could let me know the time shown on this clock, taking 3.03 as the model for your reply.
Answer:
3.30
